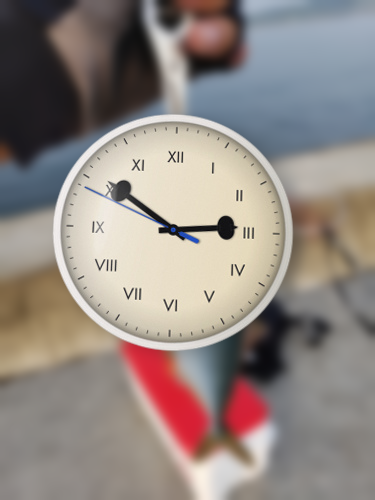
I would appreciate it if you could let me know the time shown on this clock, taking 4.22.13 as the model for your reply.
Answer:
2.50.49
